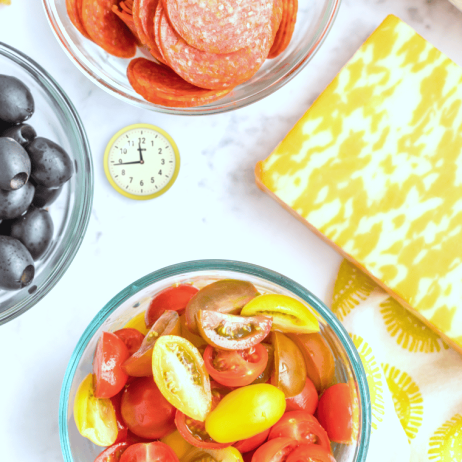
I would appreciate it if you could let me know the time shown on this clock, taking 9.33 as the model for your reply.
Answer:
11.44
